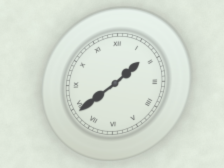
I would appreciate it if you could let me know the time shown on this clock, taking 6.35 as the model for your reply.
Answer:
1.39
